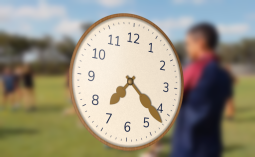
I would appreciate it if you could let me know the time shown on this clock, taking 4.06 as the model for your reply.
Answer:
7.22
